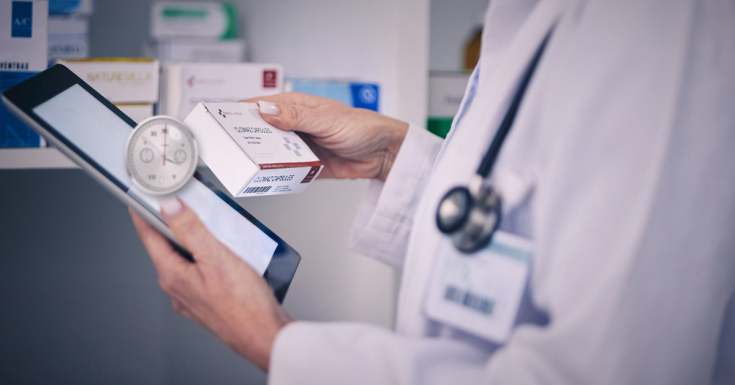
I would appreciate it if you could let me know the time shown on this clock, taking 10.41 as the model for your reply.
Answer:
3.51
